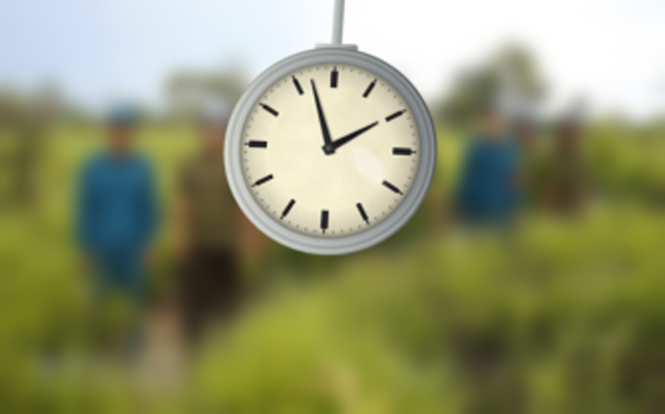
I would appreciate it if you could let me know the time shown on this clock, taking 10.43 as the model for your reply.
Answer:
1.57
